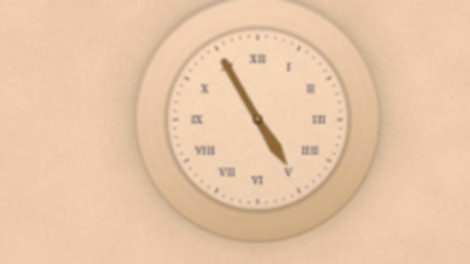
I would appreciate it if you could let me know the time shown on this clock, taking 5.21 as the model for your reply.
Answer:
4.55
